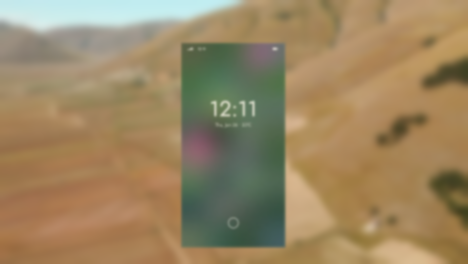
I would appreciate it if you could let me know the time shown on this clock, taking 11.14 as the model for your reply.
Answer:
12.11
